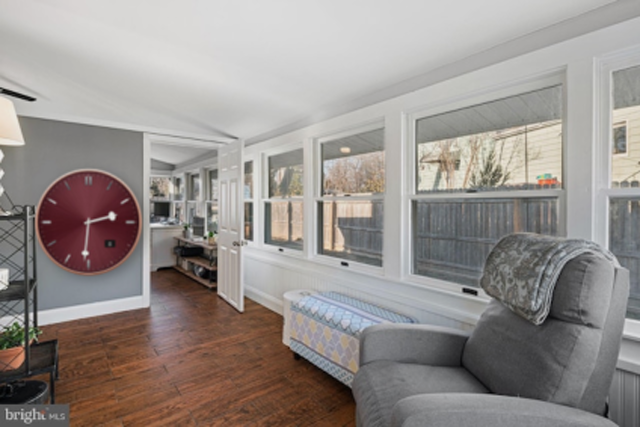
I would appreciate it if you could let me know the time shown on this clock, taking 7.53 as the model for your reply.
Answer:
2.31
